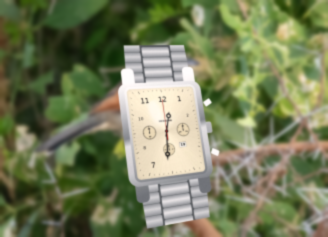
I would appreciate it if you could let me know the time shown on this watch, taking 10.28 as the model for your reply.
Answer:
12.31
